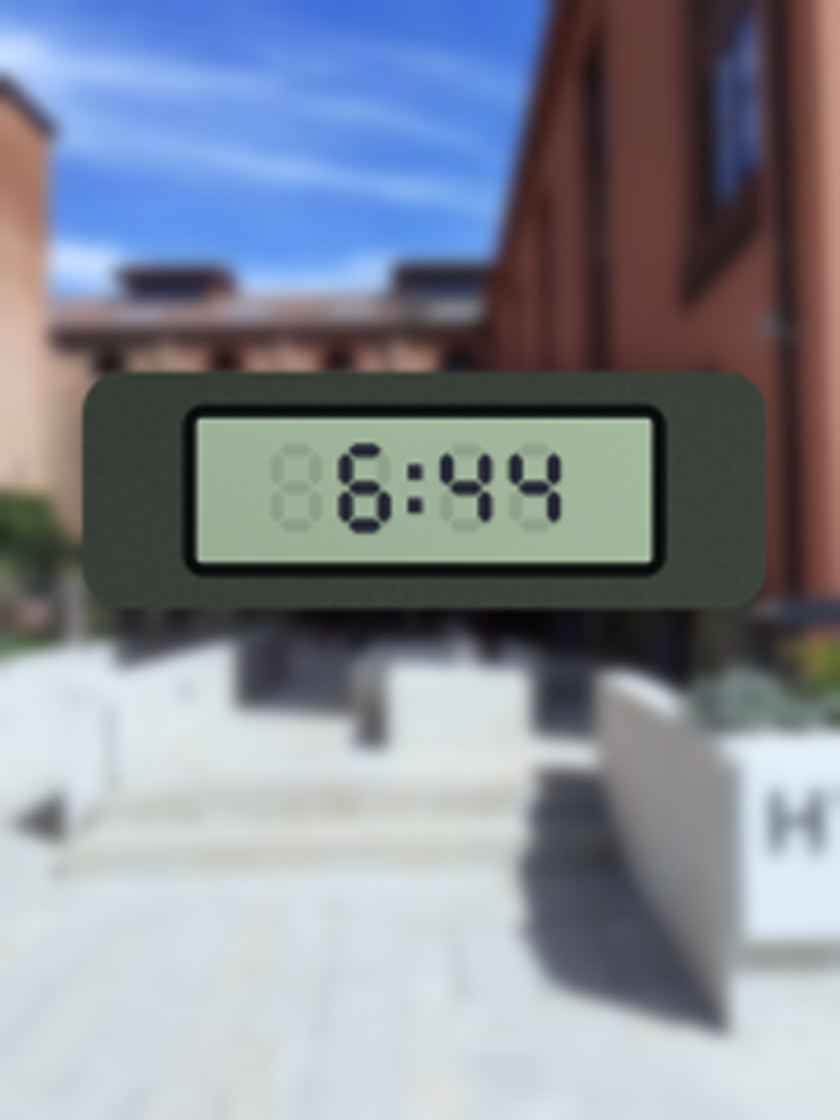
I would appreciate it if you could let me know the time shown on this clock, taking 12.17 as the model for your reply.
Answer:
6.44
